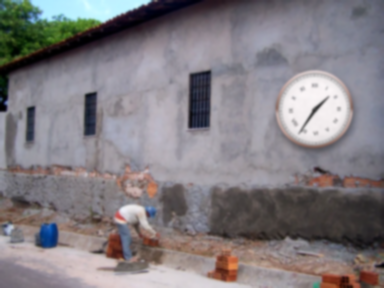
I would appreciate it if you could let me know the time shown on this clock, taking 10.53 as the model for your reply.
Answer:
1.36
